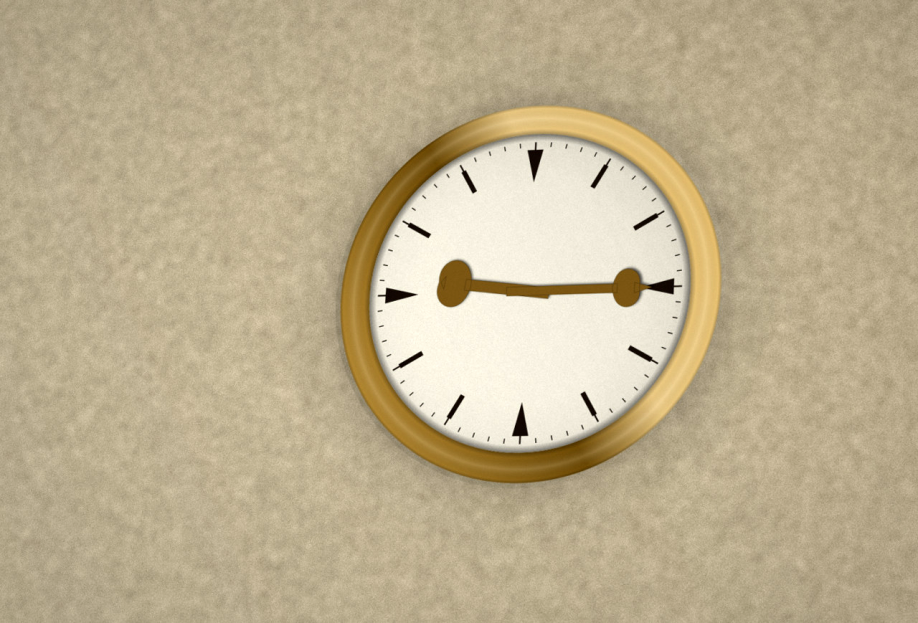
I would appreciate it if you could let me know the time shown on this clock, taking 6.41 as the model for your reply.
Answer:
9.15
